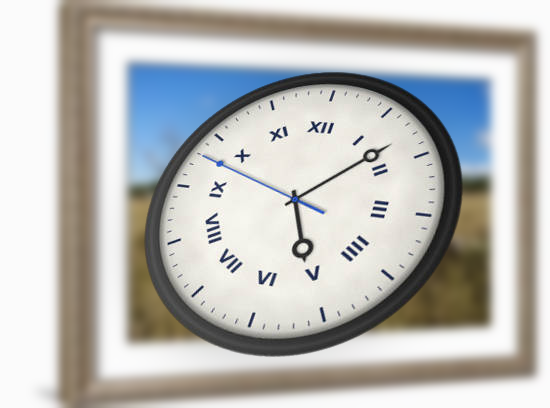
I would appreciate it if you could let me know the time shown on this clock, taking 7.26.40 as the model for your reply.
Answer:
5.07.48
